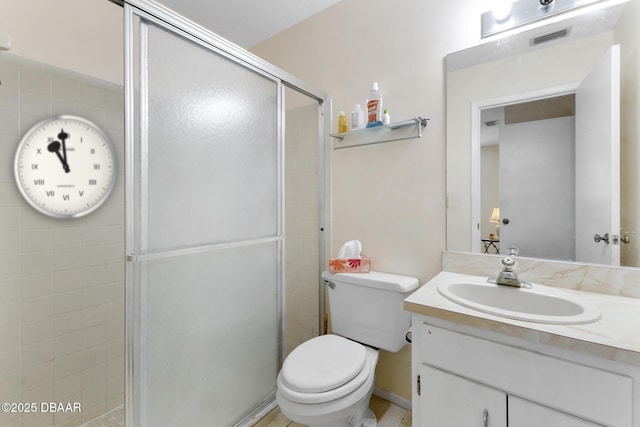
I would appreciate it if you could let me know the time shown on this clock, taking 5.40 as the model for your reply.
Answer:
10.59
